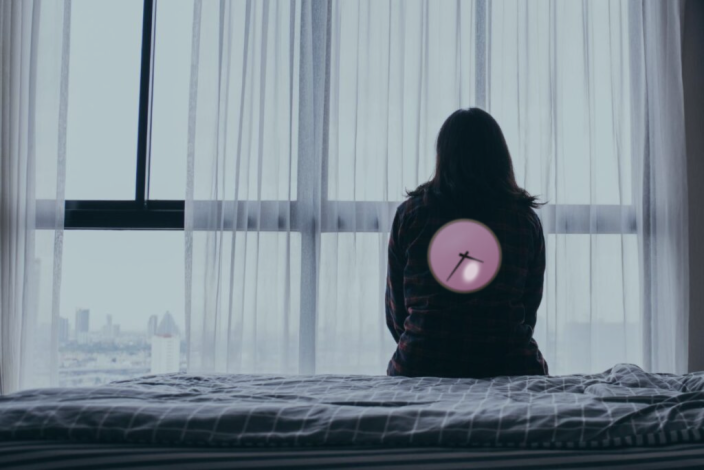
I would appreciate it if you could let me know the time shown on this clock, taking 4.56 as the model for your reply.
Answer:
3.36
